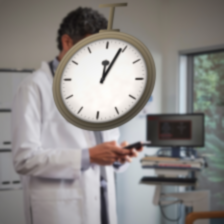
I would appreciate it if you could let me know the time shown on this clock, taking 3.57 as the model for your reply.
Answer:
12.04
